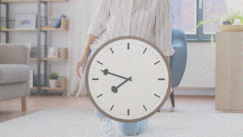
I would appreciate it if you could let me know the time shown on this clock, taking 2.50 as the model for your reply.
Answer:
7.48
